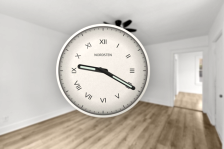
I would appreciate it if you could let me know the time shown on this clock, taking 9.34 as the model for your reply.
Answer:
9.20
